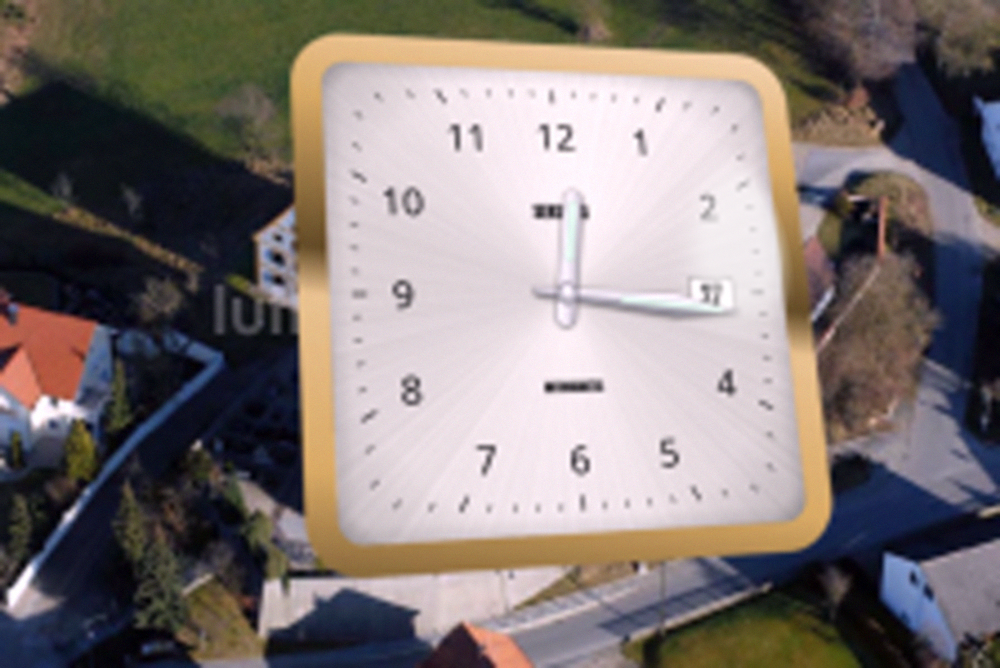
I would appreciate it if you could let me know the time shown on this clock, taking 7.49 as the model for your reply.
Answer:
12.16
